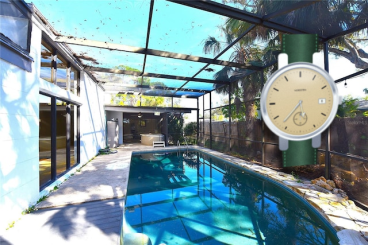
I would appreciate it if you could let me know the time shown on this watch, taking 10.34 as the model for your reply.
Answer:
5.37
